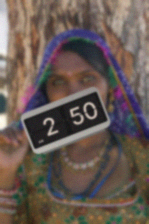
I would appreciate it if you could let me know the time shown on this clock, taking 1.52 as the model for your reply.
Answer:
2.50
